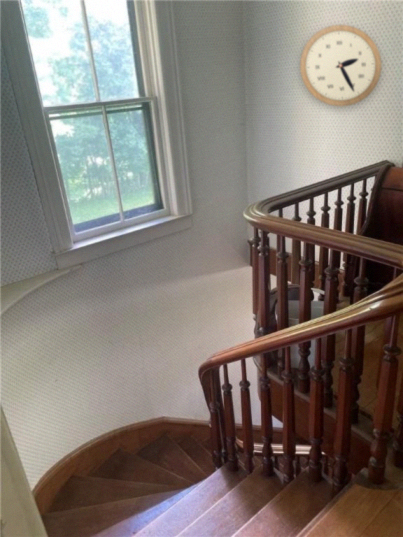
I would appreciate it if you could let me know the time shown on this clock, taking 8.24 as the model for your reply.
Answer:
2.26
